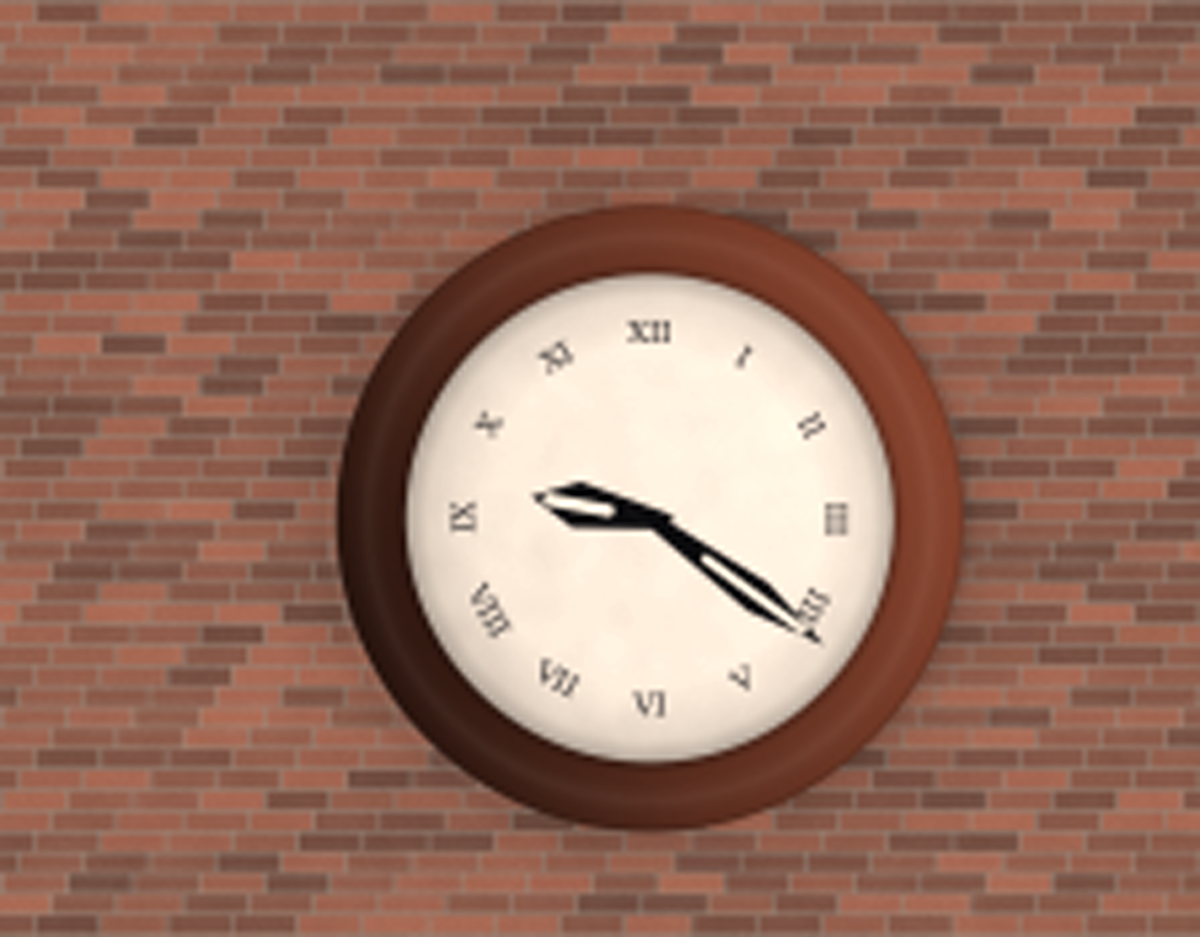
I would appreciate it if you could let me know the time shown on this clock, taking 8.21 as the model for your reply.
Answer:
9.21
